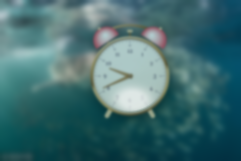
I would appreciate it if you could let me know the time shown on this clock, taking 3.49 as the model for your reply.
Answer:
9.41
